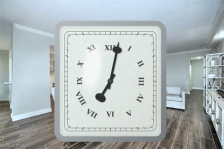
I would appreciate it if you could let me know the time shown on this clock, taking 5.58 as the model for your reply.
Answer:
7.02
